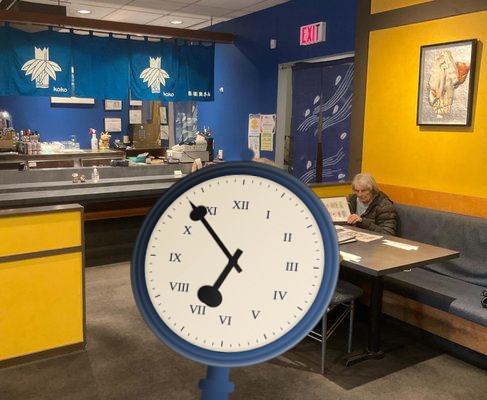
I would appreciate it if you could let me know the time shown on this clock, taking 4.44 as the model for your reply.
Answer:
6.53
